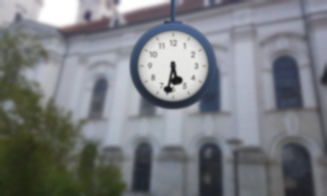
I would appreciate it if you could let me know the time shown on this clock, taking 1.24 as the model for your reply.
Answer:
5.32
